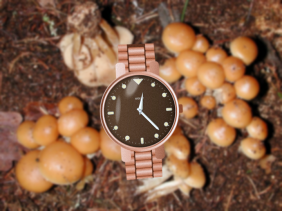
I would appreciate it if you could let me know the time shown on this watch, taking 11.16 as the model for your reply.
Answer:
12.23
